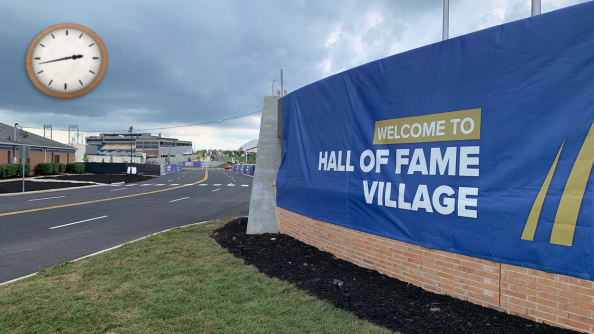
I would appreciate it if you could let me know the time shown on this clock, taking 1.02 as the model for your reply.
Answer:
2.43
